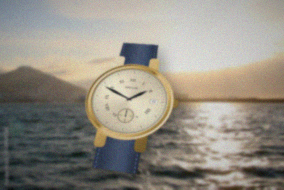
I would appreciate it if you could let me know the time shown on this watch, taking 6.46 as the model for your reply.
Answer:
1.49
